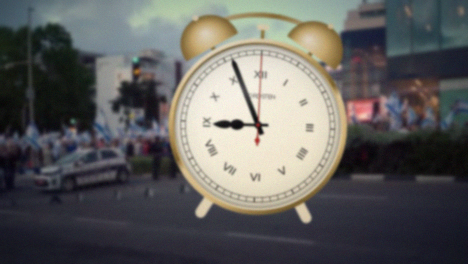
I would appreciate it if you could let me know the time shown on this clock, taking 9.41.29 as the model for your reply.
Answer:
8.56.00
